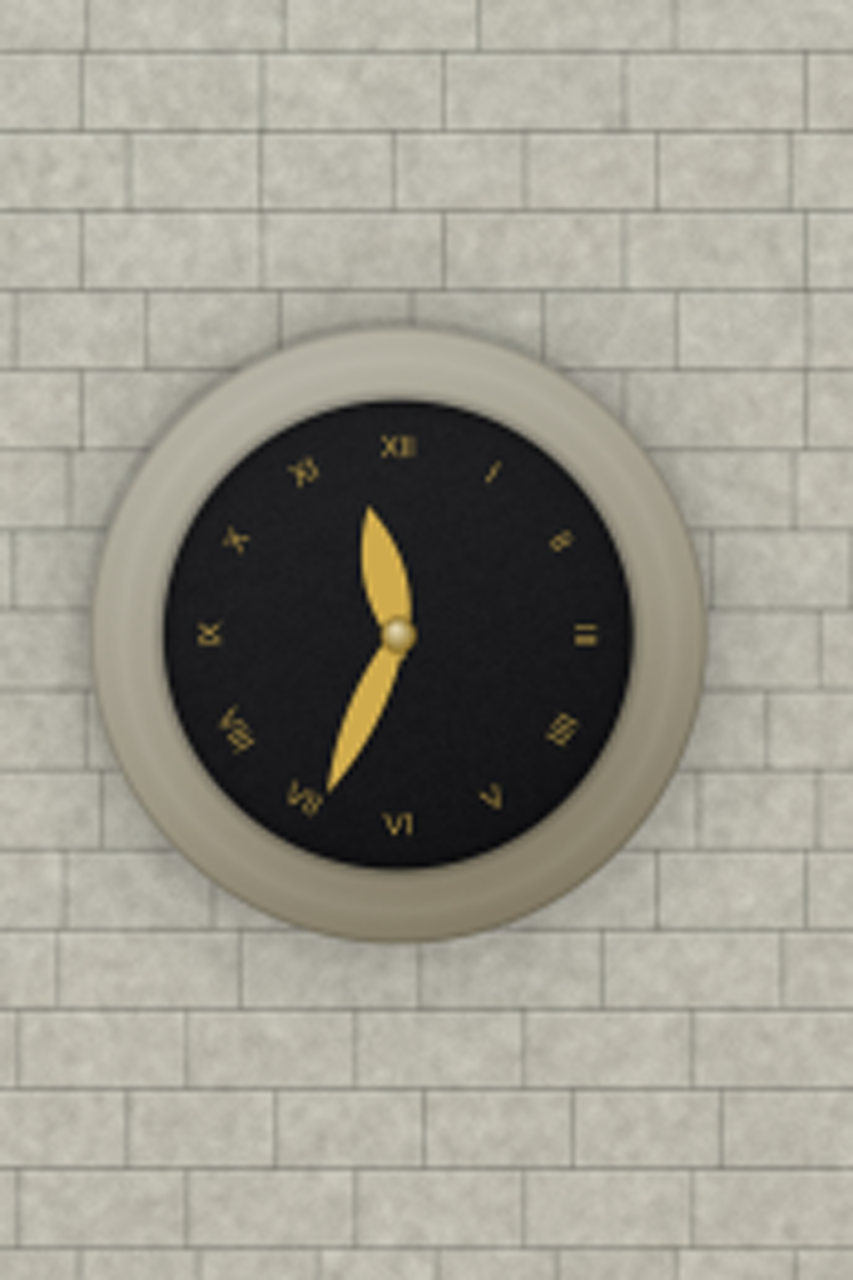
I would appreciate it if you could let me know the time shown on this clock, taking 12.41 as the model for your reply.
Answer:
11.34
